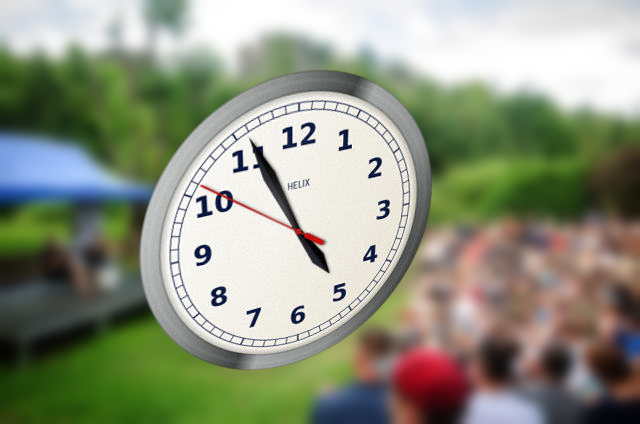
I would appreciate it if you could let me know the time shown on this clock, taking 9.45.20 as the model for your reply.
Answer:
4.55.51
